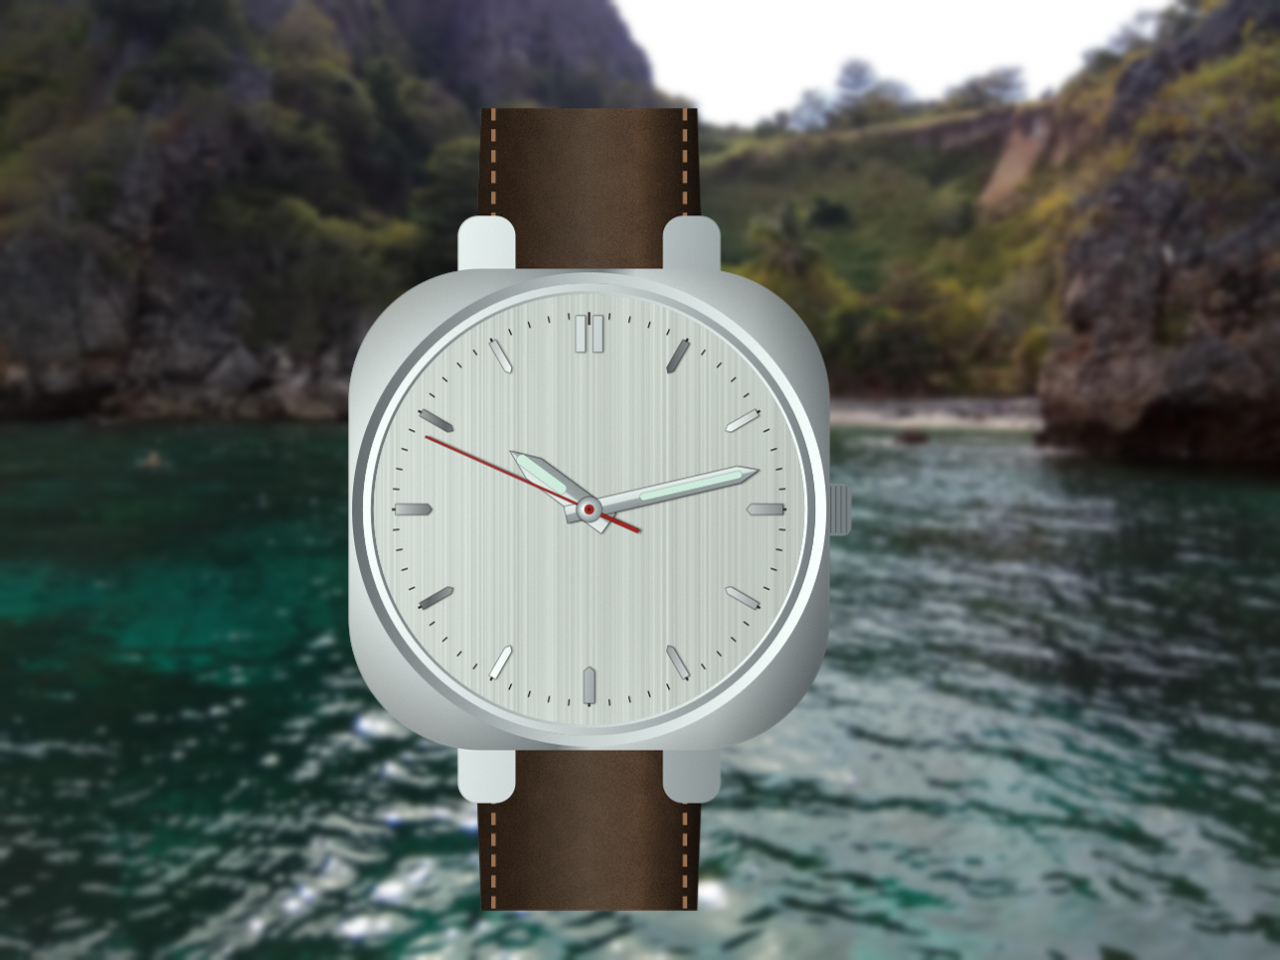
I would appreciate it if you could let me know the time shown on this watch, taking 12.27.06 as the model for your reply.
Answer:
10.12.49
